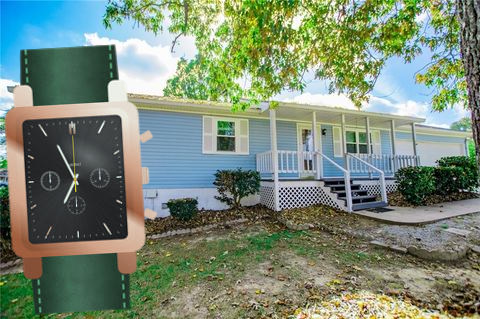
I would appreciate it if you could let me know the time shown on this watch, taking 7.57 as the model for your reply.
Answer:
6.56
